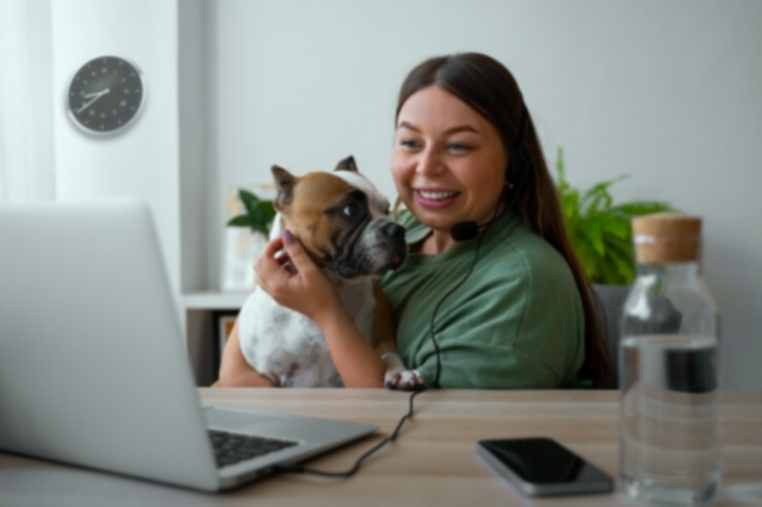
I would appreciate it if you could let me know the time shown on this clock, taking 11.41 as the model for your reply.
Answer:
8.39
